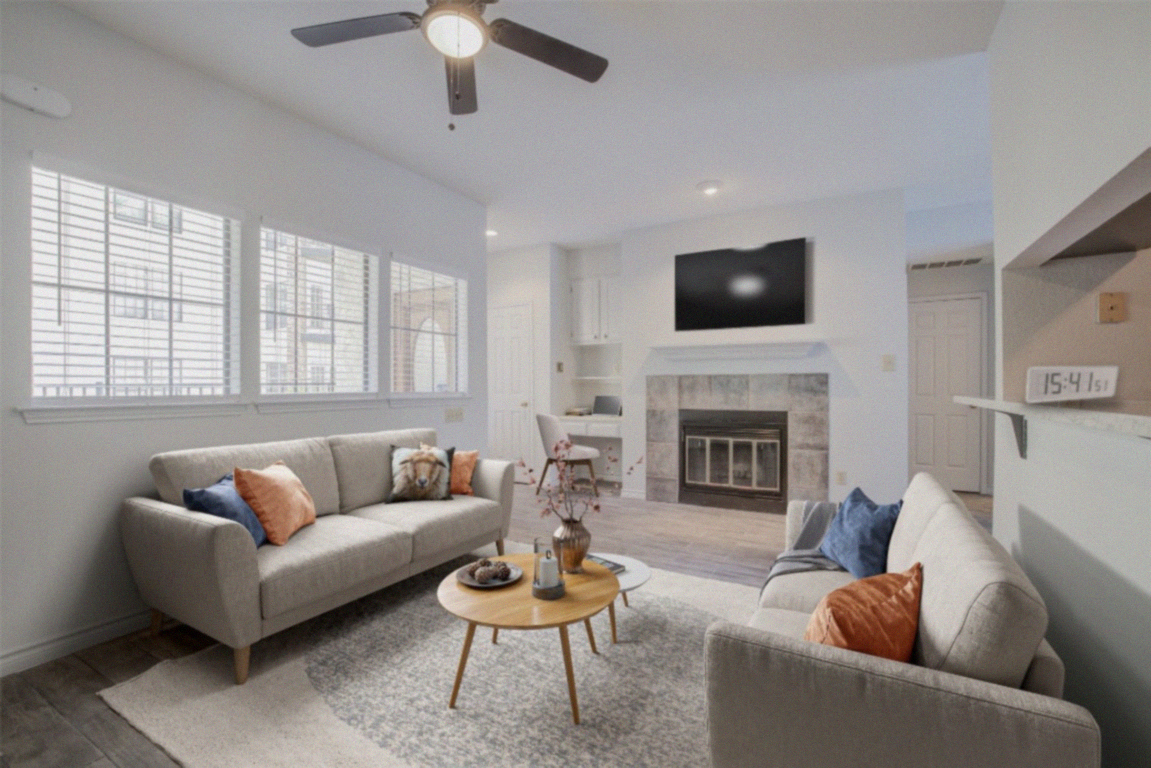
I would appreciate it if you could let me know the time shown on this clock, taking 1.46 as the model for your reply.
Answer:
15.41
